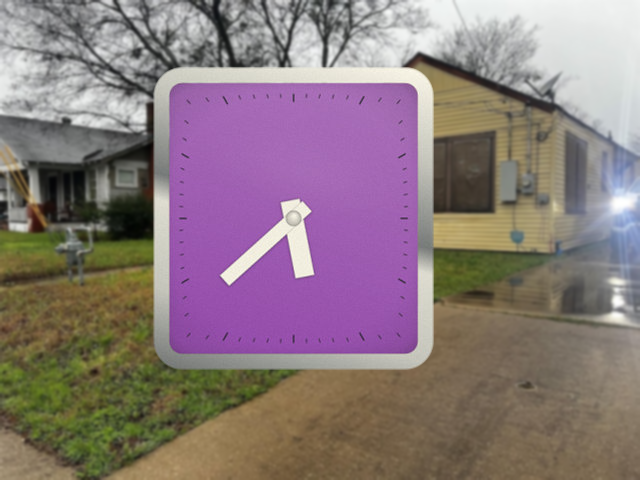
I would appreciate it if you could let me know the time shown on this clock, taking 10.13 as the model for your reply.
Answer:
5.38
